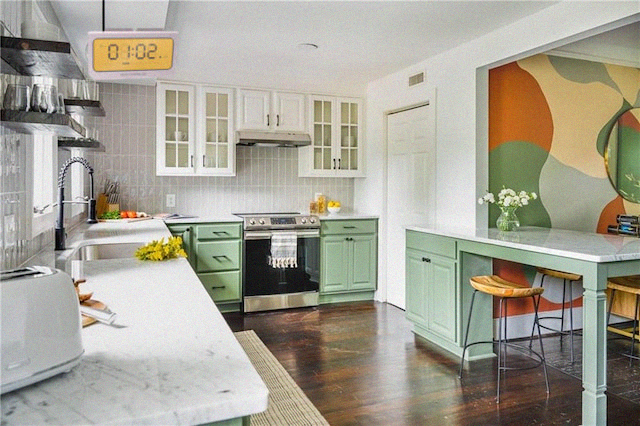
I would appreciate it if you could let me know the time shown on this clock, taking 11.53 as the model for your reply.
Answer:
1.02
